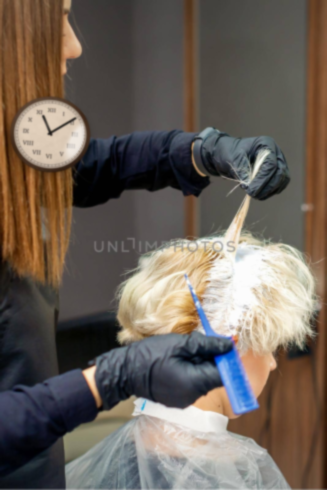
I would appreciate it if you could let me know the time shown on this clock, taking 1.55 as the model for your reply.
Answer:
11.09
